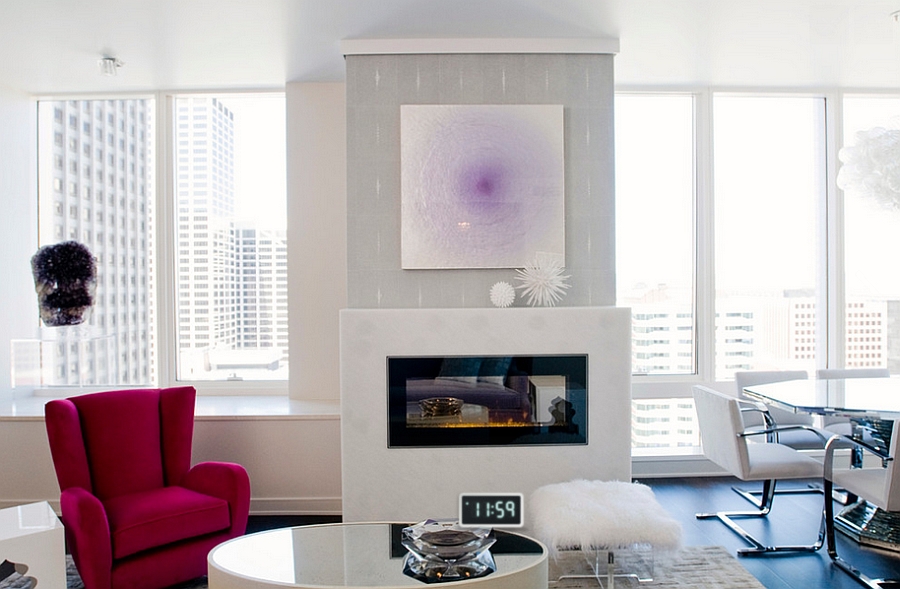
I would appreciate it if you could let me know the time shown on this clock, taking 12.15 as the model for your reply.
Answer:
11.59
